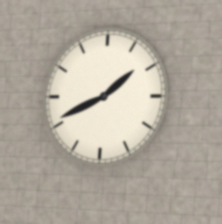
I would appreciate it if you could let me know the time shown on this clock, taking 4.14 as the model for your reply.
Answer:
1.41
